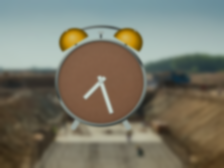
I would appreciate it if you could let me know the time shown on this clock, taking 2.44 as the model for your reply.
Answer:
7.27
